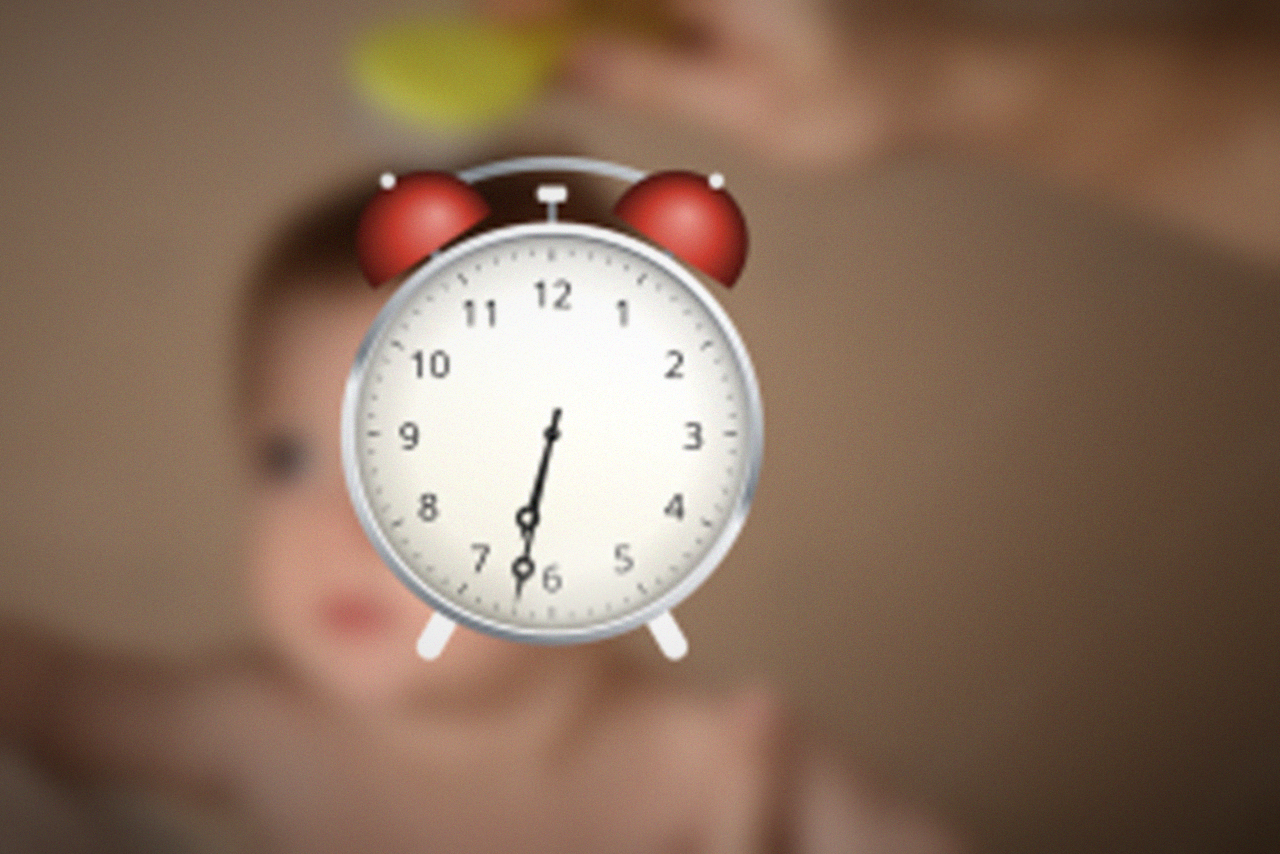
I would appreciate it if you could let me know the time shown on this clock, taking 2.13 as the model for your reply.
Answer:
6.32
